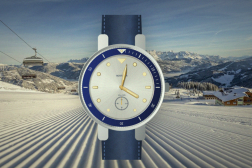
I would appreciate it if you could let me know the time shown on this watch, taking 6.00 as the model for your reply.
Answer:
4.02
